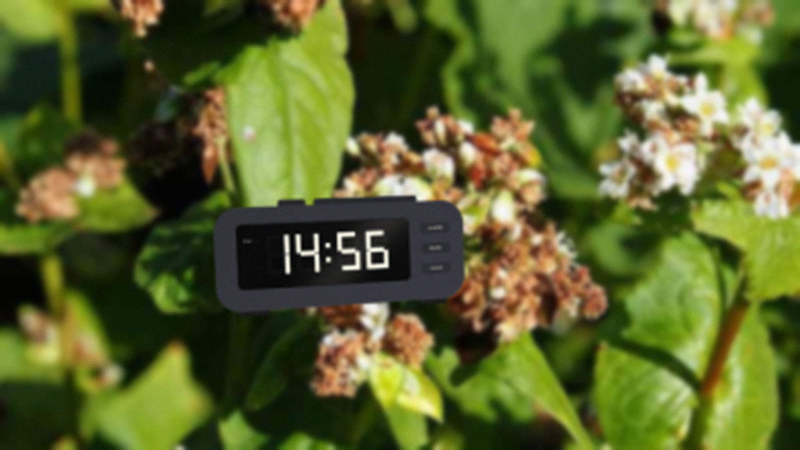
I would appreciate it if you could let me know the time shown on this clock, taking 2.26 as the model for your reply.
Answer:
14.56
